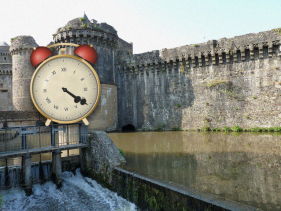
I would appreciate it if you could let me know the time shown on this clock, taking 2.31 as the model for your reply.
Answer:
4.21
